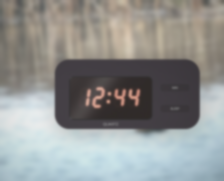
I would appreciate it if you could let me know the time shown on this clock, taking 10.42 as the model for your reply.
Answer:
12.44
